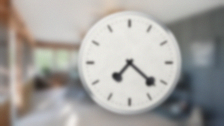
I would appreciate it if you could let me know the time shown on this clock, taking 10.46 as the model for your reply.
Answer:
7.22
